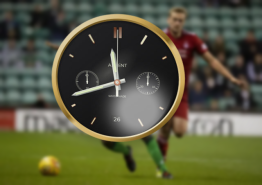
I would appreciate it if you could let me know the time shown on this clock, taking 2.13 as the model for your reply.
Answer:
11.42
